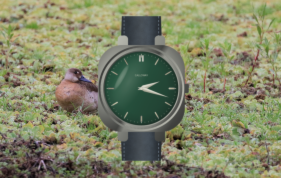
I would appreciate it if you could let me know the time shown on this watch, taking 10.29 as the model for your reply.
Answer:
2.18
